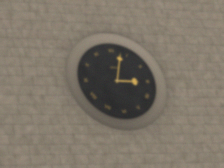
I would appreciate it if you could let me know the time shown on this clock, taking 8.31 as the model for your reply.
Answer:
3.03
